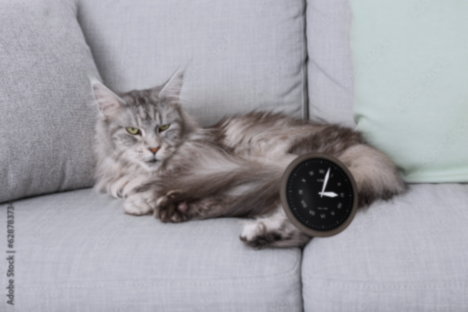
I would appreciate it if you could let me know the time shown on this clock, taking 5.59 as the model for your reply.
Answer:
3.03
